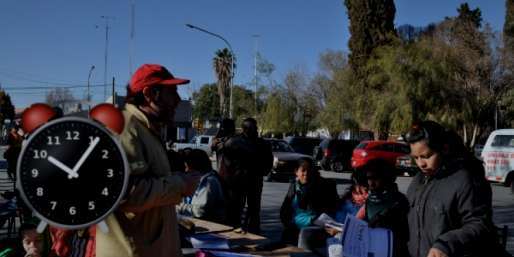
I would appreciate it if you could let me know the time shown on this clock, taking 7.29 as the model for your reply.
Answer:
10.06
